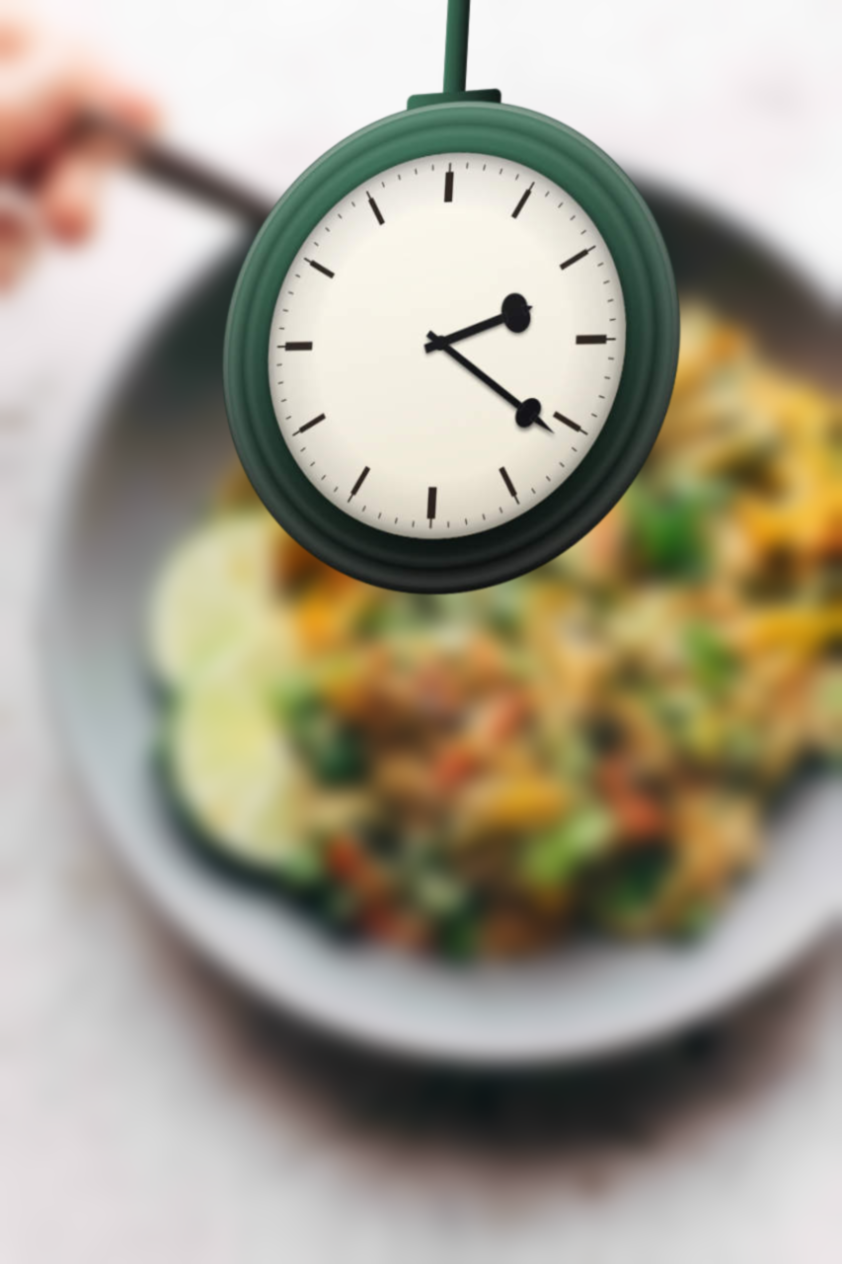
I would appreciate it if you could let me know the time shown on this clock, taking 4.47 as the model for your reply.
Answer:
2.21
